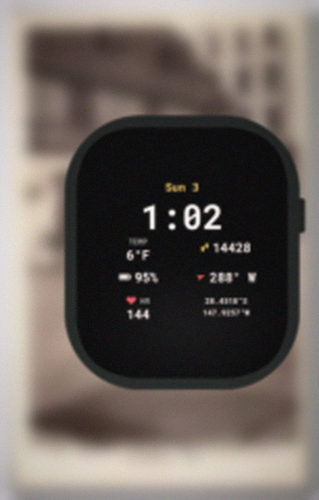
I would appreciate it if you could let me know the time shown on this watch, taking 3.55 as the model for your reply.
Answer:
1.02
